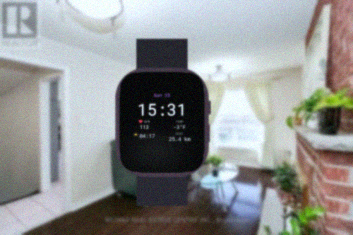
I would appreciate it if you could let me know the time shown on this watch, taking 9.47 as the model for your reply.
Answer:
15.31
